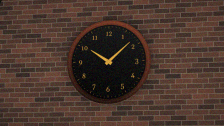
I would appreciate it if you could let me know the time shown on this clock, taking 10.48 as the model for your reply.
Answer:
10.08
